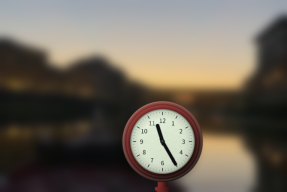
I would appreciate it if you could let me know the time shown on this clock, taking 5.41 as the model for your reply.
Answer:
11.25
